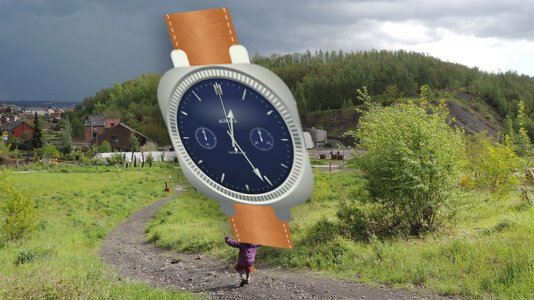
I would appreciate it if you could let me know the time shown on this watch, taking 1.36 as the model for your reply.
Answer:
12.26
